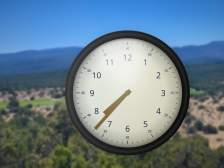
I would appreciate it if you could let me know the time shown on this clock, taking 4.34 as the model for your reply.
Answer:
7.37
